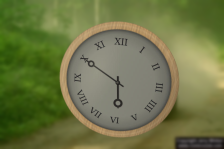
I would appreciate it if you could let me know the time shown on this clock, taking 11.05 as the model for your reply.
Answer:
5.50
